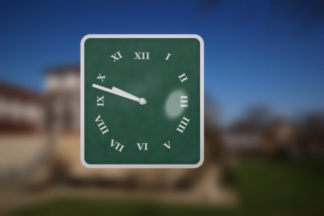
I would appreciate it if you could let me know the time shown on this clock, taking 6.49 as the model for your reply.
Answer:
9.48
